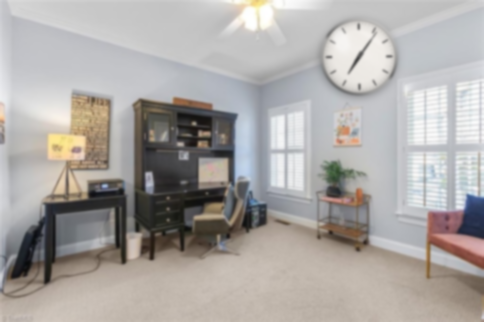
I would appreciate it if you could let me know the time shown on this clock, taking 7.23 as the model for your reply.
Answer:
7.06
